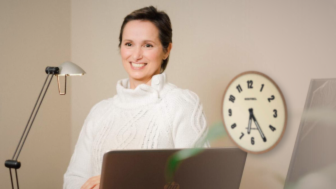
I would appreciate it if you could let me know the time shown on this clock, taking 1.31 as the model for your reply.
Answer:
6.25
